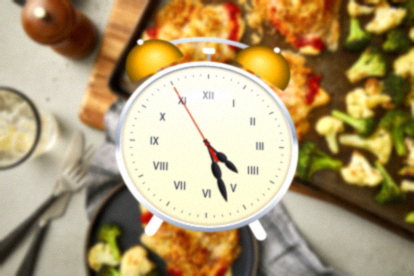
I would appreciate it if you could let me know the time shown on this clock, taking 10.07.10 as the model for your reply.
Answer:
4.26.55
